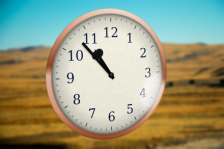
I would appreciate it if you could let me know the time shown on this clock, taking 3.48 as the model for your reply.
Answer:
10.53
